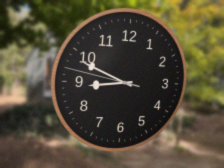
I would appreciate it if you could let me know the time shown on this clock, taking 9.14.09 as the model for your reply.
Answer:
8.48.47
